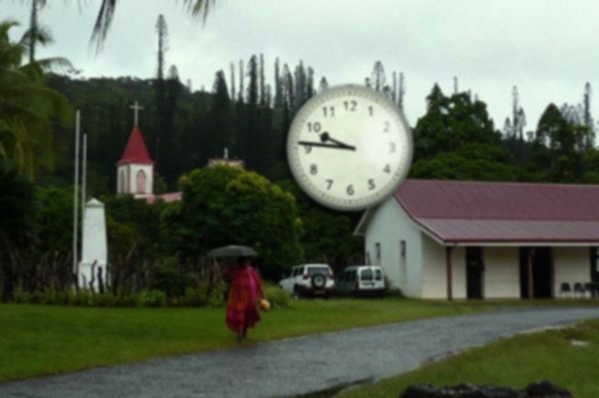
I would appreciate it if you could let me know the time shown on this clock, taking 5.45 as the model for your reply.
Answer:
9.46
